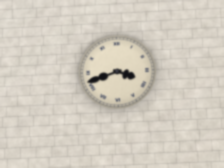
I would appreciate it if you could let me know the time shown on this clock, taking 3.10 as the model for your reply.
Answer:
3.42
